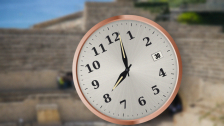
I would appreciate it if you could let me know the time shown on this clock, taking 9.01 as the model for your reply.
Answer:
8.02
